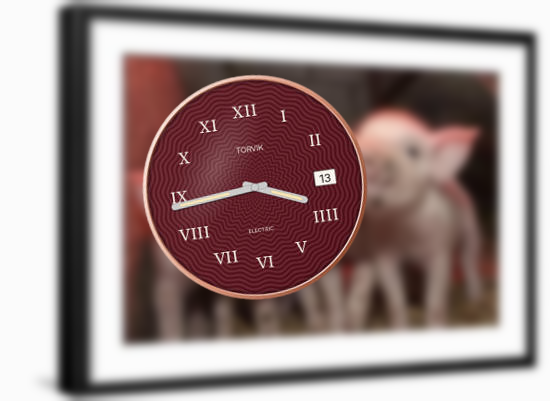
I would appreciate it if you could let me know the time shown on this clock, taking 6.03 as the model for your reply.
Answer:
3.44
